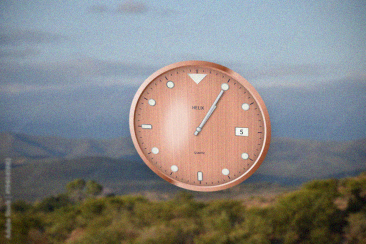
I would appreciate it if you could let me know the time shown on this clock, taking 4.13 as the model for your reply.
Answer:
1.05
